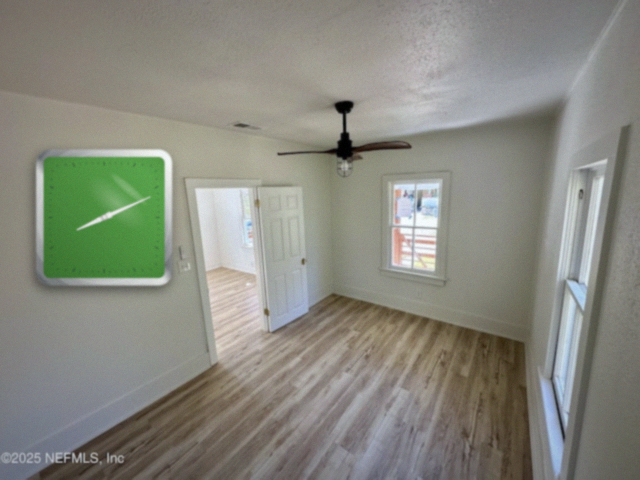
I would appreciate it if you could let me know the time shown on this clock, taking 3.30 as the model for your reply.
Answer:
8.11
